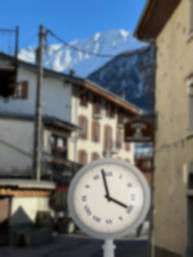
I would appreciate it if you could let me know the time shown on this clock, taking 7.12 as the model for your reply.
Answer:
3.58
